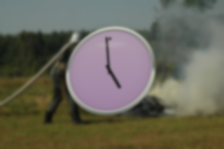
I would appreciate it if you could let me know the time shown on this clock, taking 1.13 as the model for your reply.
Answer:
4.59
